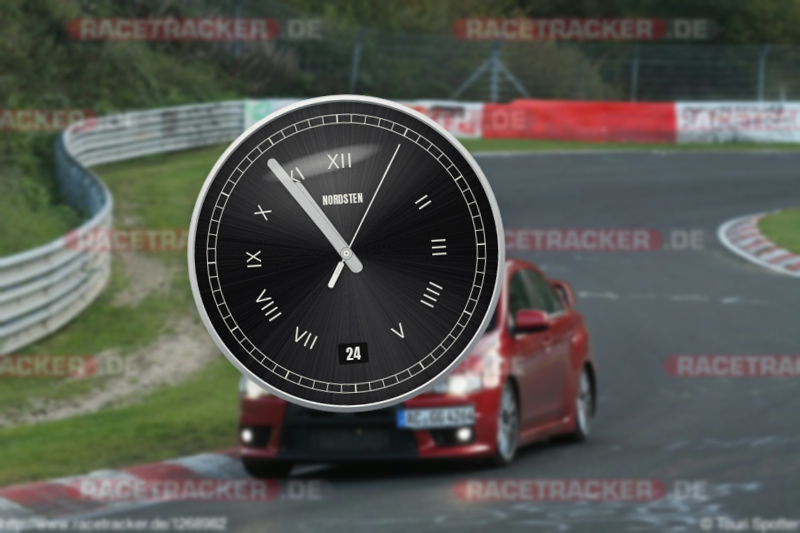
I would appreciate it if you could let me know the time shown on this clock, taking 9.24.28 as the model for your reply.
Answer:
10.54.05
